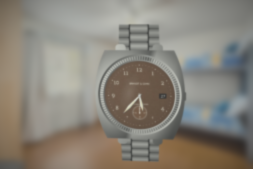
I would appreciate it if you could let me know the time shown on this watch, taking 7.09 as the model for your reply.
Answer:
5.37
